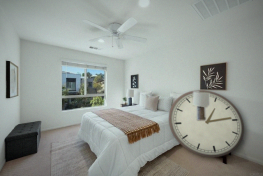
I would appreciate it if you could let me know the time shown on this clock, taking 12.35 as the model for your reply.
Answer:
1.14
